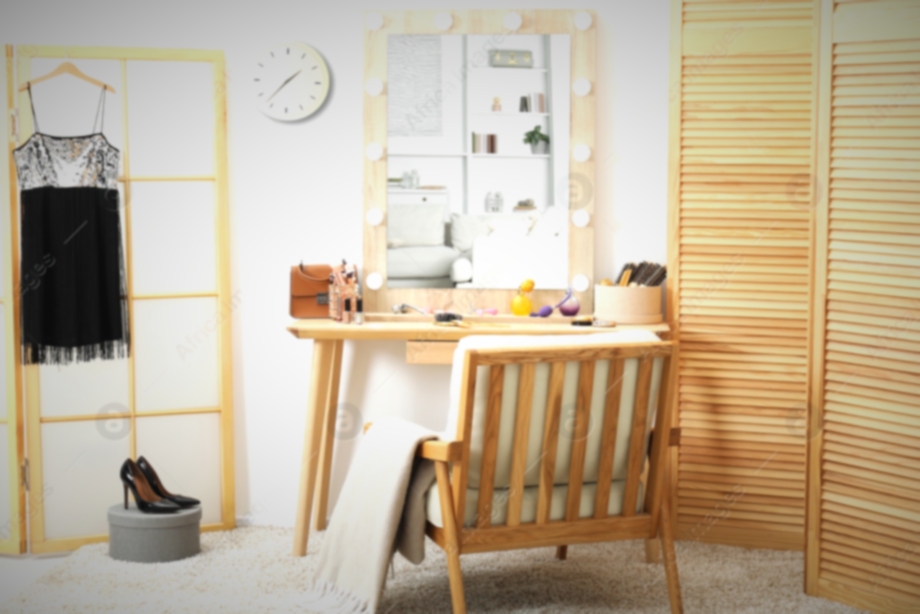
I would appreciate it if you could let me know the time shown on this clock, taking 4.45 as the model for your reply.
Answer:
1.37
